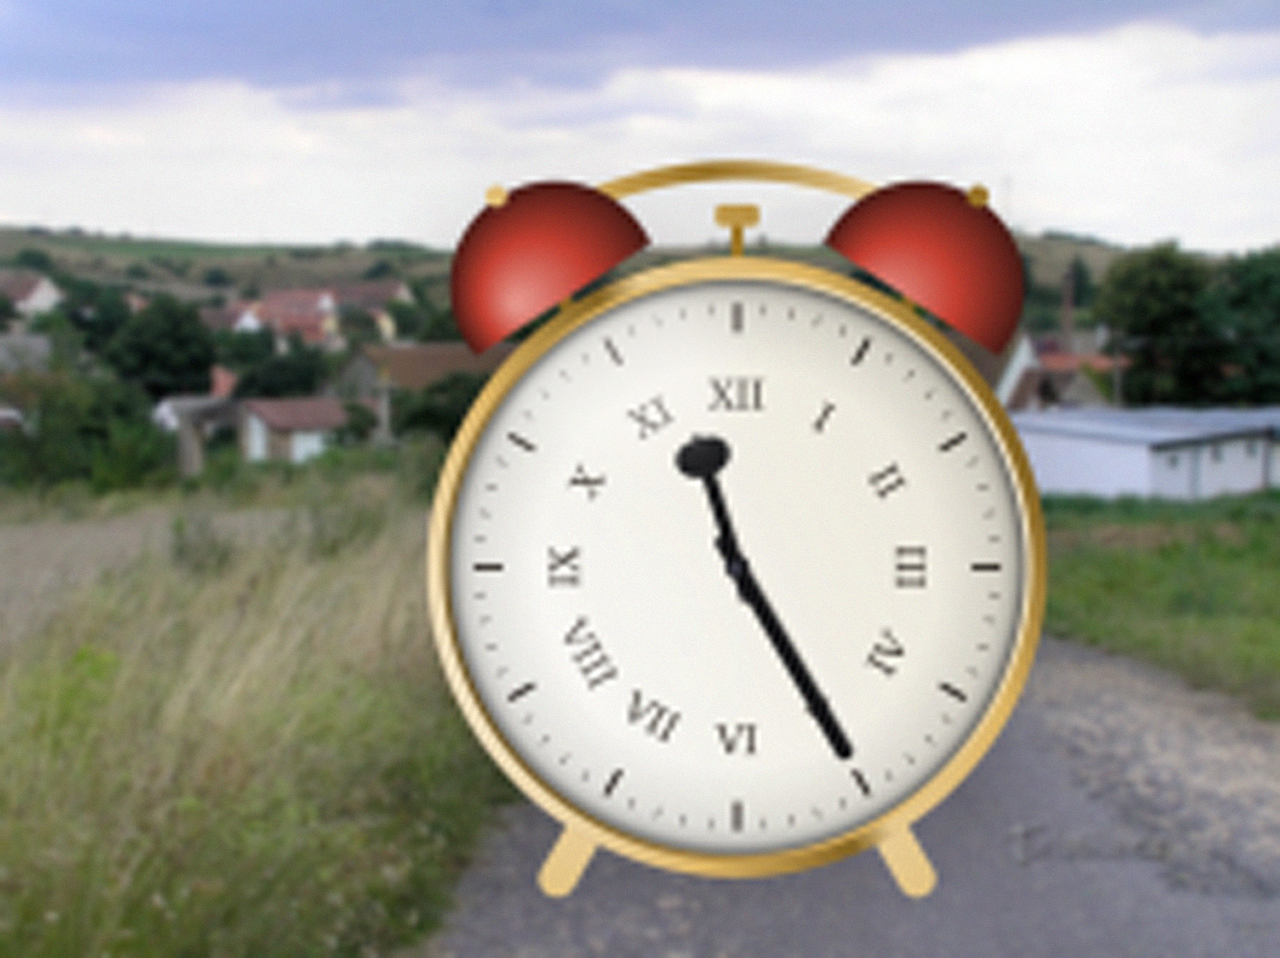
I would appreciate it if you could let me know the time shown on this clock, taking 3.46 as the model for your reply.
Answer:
11.25
